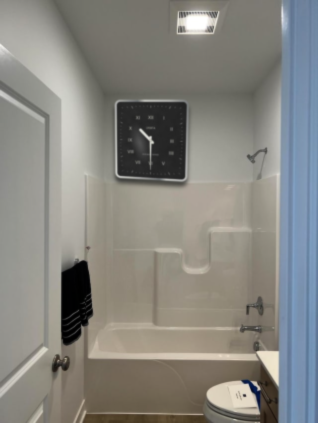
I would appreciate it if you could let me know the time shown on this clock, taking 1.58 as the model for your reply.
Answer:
10.30
